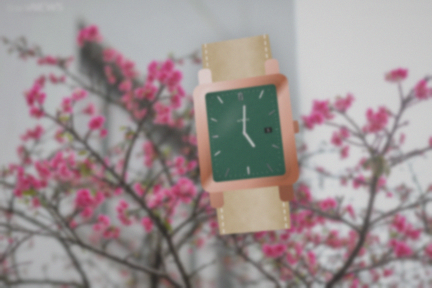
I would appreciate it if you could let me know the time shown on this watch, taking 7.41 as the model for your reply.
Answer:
5.01
